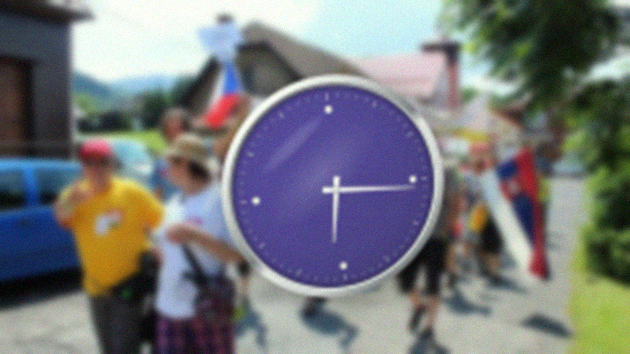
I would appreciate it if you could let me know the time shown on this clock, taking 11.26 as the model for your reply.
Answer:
6.16
